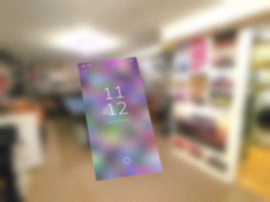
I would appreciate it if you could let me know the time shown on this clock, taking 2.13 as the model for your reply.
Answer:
11.12
